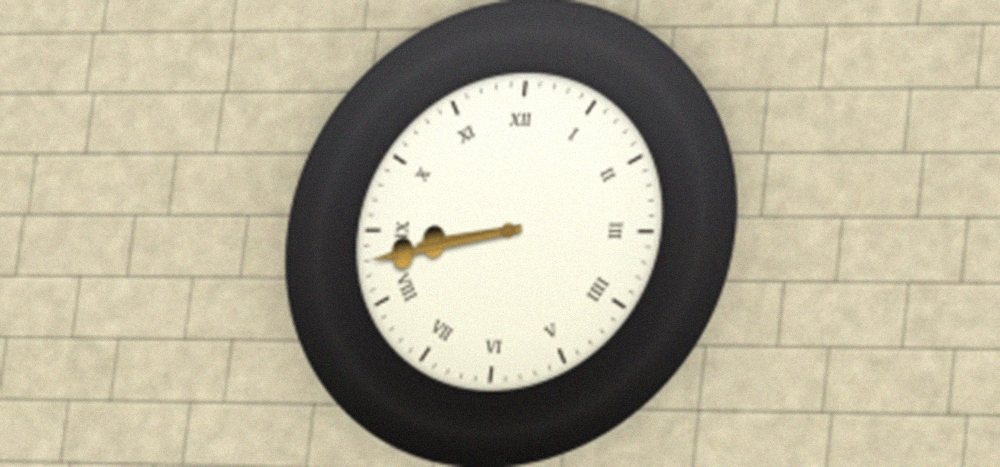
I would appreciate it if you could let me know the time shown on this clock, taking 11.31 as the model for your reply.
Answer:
8.43
